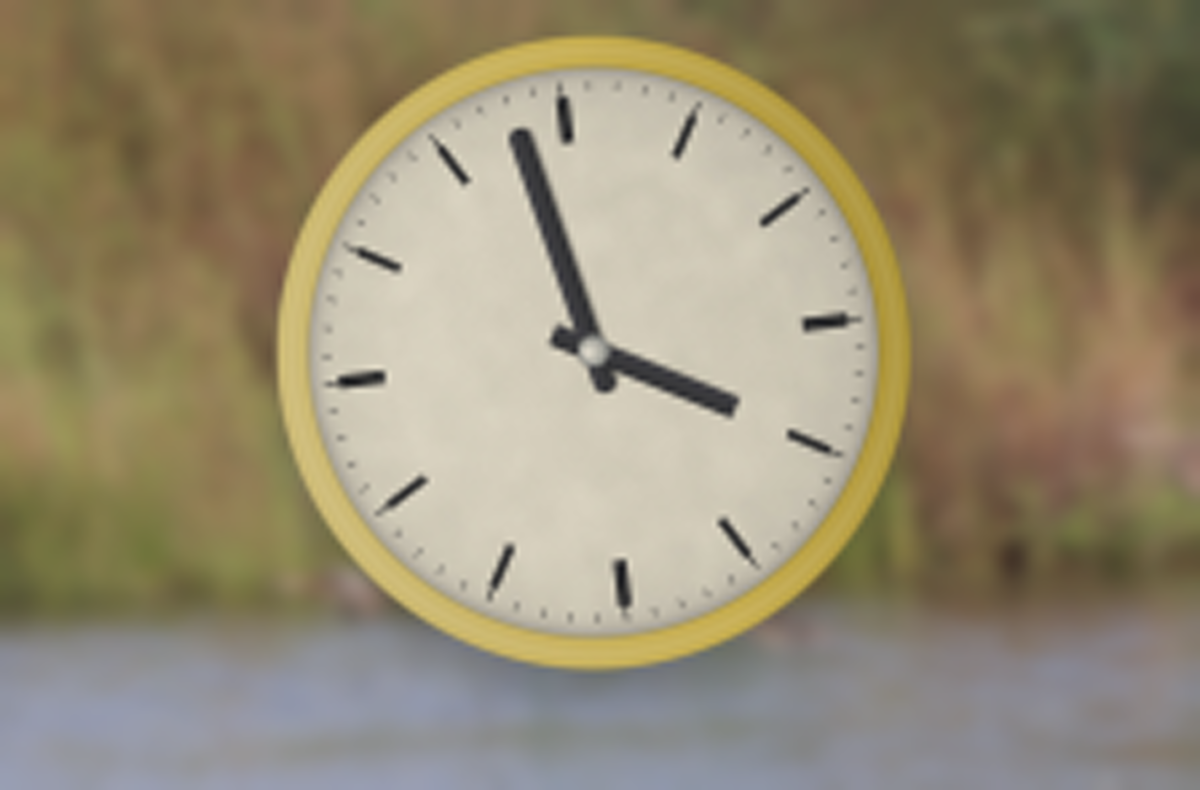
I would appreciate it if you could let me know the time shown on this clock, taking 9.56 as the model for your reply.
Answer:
3.58
